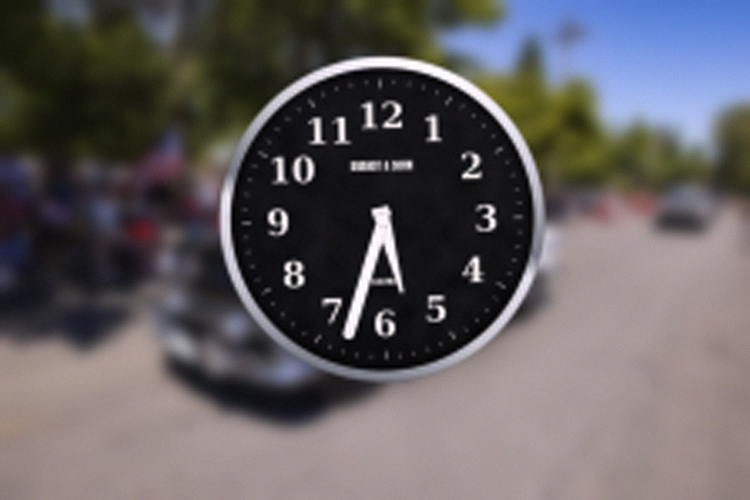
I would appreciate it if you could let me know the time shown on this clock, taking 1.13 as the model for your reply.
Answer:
5.33
